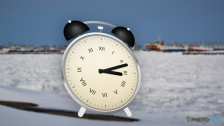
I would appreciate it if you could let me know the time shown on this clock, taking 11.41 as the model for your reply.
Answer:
3.12
